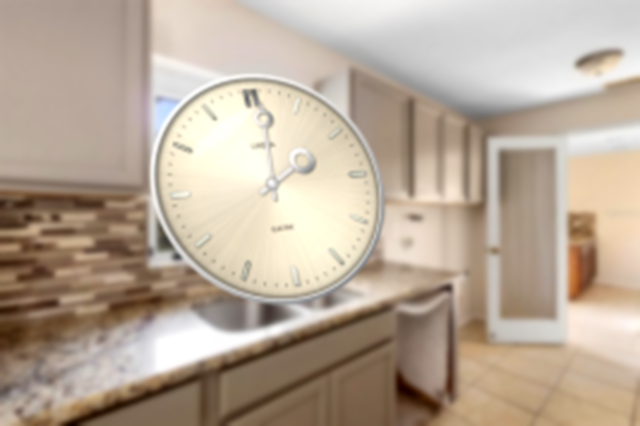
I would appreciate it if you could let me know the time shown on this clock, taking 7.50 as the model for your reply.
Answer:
2.01
